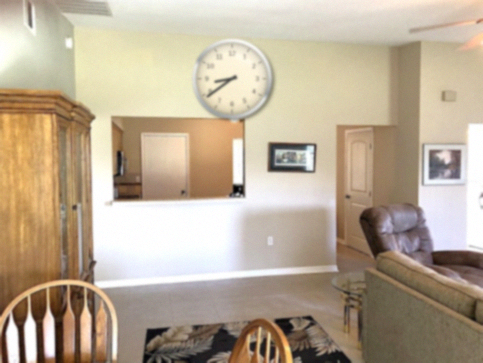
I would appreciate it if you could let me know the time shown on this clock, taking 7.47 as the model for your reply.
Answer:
8.39
